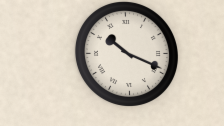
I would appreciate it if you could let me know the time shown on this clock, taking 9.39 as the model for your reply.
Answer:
10.19
